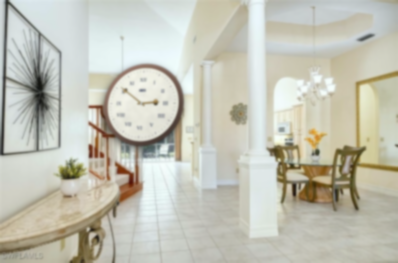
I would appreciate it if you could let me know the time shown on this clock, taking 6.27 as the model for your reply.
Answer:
2.51
